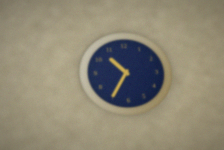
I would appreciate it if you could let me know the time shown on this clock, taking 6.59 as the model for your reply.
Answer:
10.35
